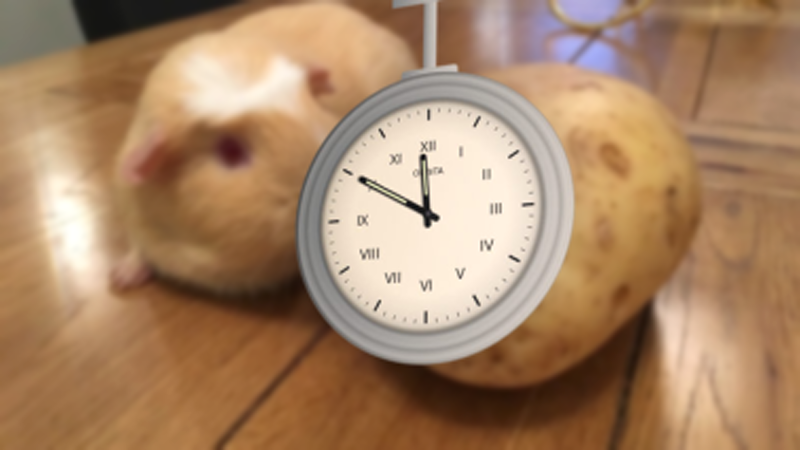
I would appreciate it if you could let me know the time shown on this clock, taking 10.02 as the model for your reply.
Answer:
11.50
